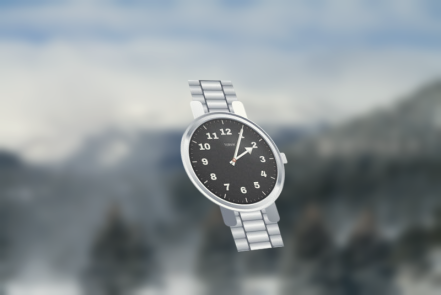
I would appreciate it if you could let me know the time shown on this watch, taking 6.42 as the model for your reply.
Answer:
2.05
